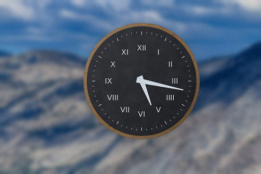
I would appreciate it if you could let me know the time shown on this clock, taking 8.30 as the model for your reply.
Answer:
5.17
